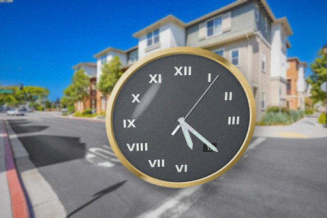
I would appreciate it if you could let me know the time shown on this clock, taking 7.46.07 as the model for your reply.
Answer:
5.22.06
